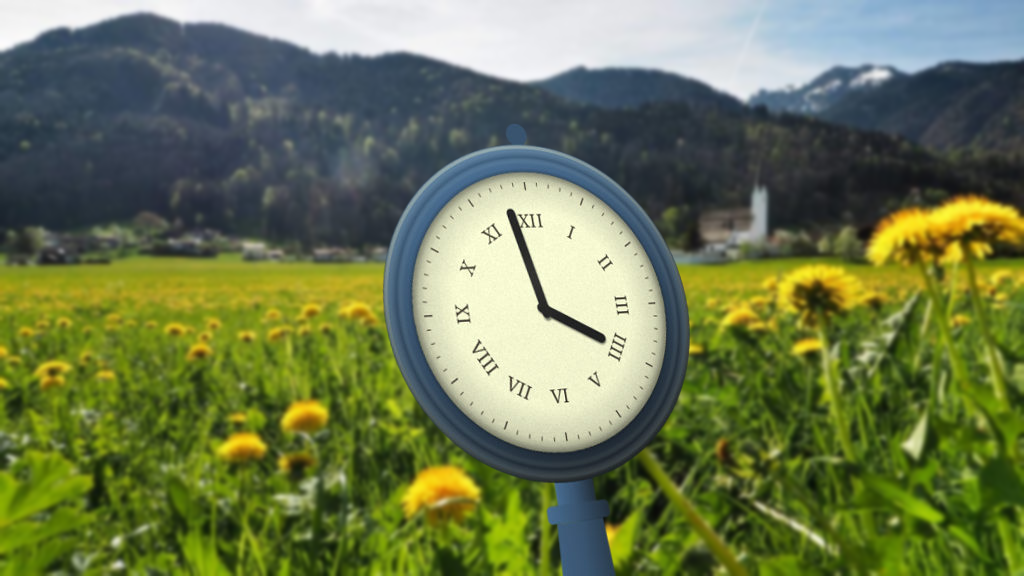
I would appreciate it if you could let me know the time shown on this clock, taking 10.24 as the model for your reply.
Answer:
3.58
